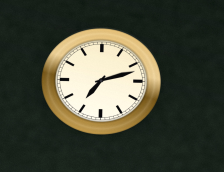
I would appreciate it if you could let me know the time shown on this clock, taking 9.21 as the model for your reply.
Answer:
7.12
